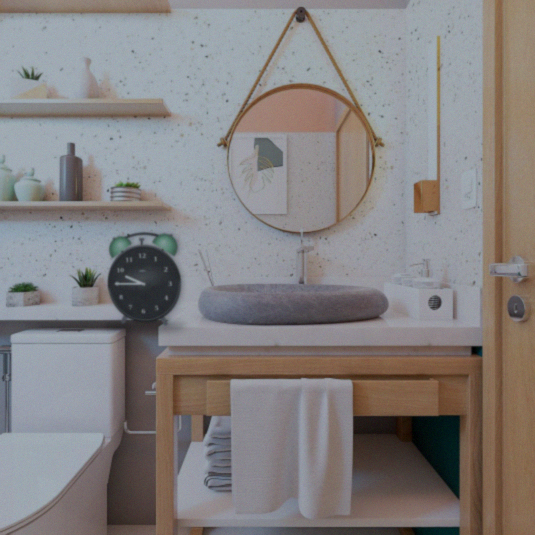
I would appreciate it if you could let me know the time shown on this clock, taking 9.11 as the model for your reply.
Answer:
9.45
